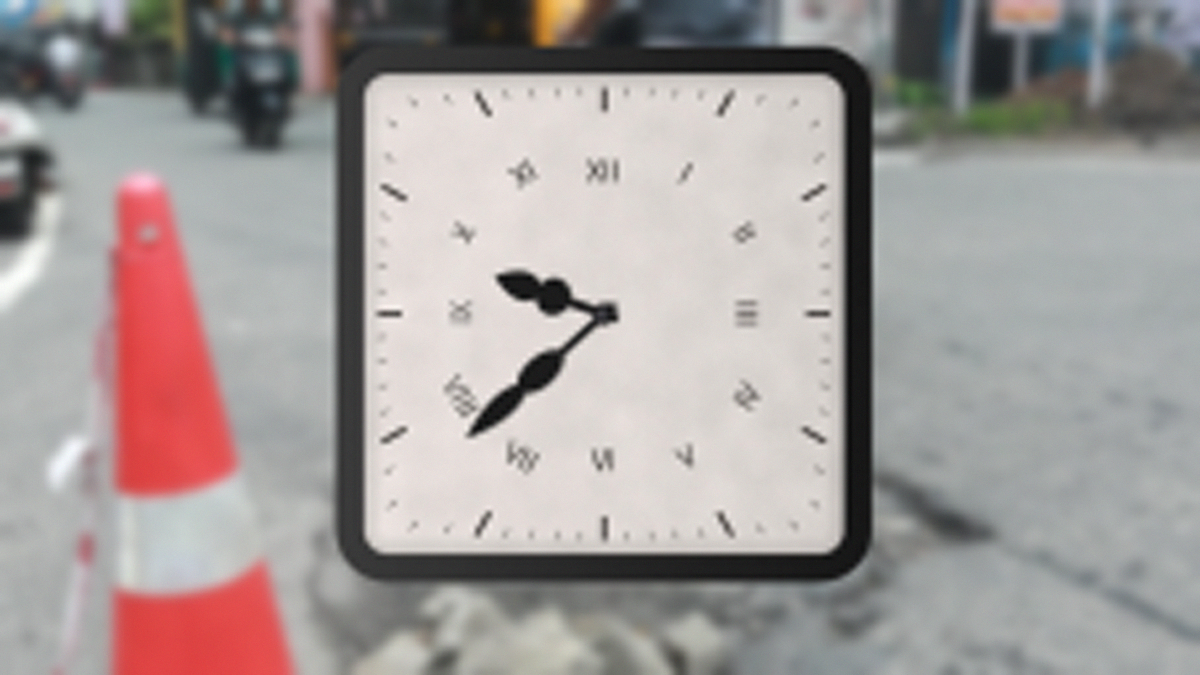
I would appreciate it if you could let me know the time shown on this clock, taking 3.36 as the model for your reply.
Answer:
9.38
